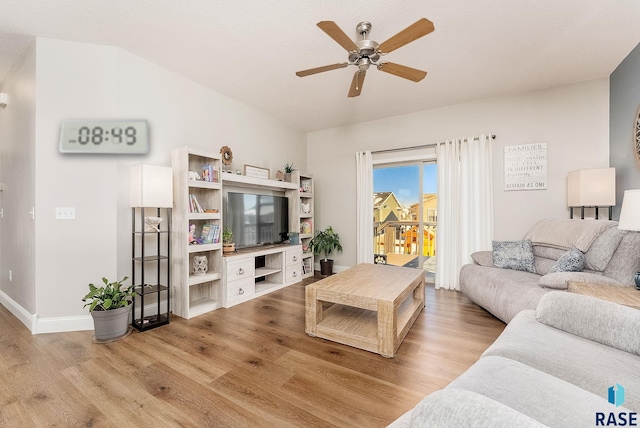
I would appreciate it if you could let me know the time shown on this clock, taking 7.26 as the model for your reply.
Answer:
8.49
